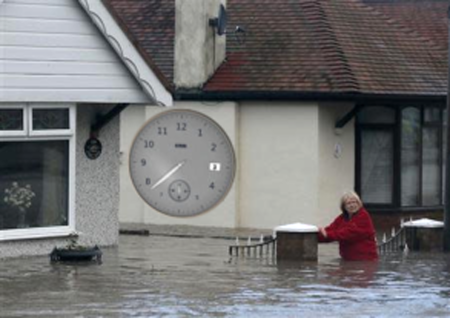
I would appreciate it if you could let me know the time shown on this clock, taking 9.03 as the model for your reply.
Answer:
7.38
